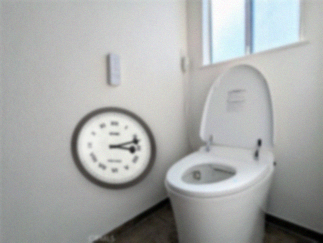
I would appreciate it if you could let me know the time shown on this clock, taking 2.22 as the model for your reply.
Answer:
3.12
